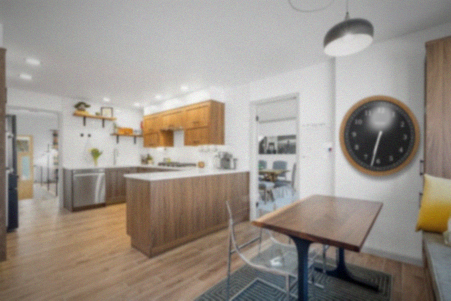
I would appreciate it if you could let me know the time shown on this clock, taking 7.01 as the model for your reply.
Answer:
6.32
